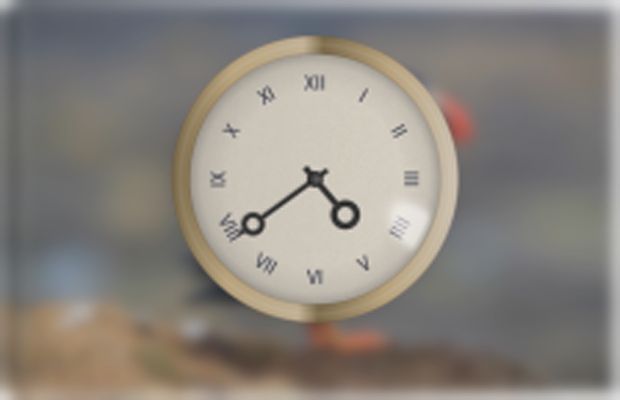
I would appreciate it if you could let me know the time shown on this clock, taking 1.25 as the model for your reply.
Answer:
4.39
